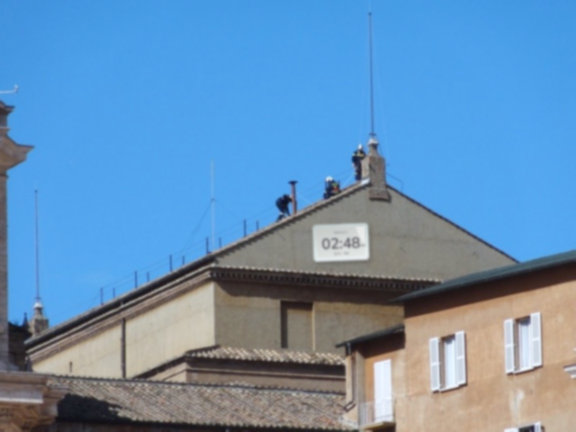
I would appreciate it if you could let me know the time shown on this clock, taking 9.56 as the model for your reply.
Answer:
2.48
